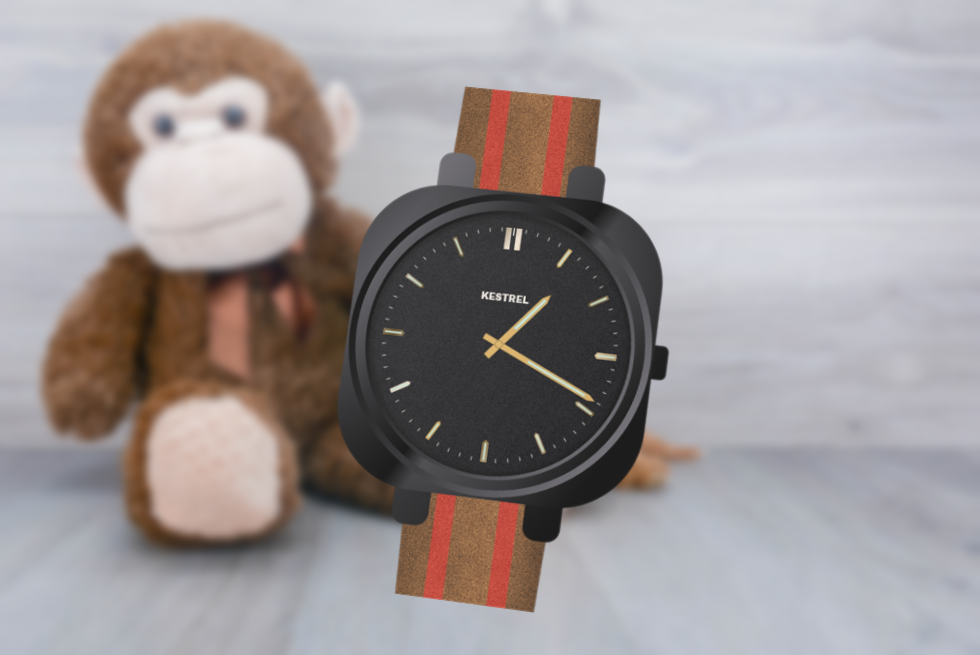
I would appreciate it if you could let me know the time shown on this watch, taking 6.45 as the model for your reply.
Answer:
1.19
